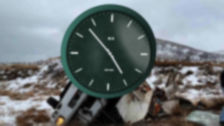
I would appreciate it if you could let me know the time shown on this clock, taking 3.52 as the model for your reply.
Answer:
4.53
